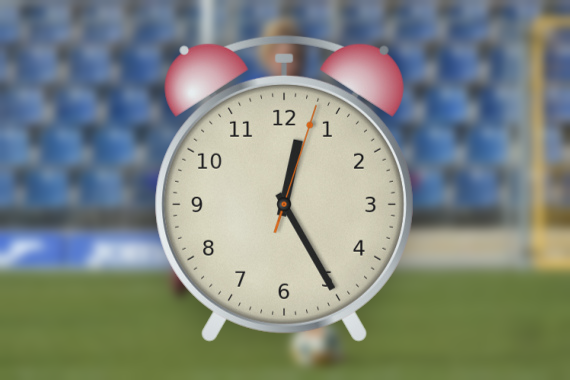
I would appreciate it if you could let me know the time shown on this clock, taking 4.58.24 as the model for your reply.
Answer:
12.25.03
